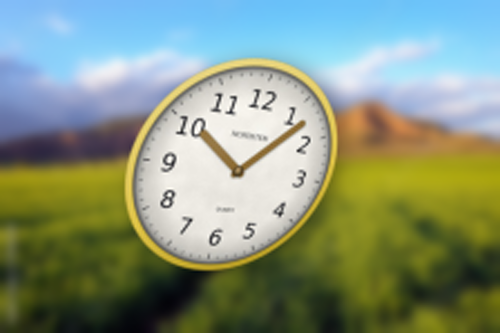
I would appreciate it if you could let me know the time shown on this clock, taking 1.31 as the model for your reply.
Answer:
10.07
